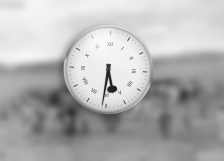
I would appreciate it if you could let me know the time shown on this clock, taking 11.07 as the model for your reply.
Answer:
5.31
